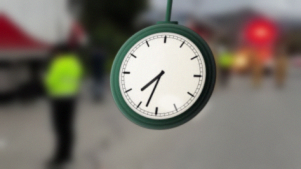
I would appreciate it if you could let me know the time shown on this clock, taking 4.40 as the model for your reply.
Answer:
7.33
